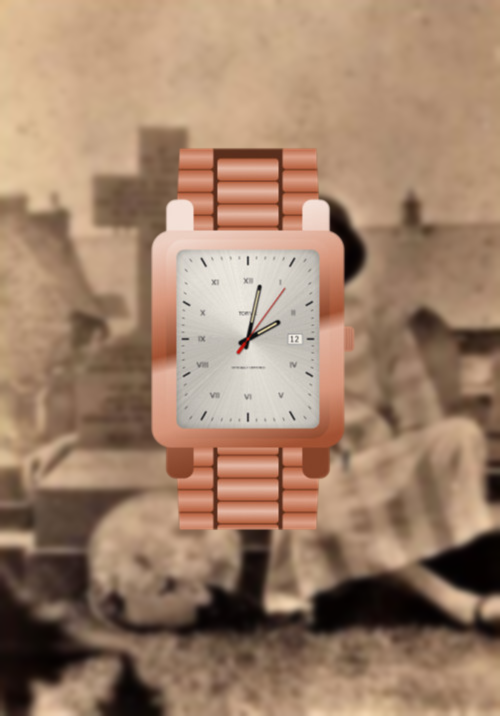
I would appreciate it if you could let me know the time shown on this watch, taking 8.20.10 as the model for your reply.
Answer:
2.02.06
